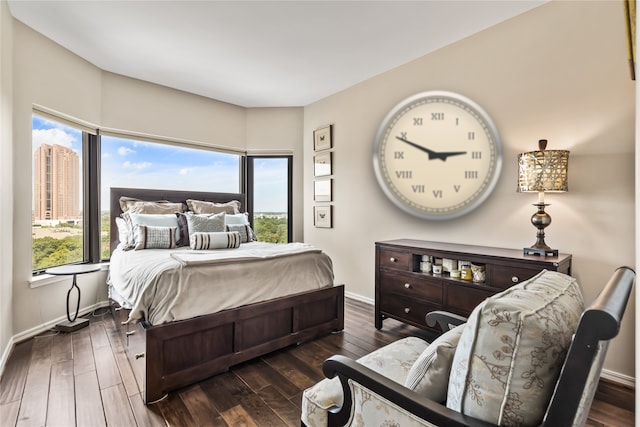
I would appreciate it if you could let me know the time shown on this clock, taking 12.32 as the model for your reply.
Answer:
2.49
